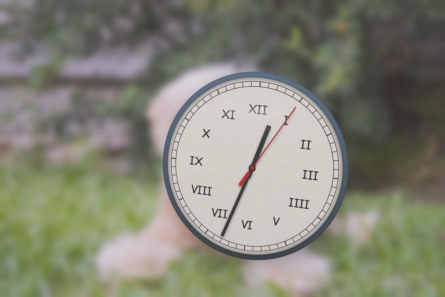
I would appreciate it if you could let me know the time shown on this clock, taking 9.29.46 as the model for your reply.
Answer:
12.33.05
